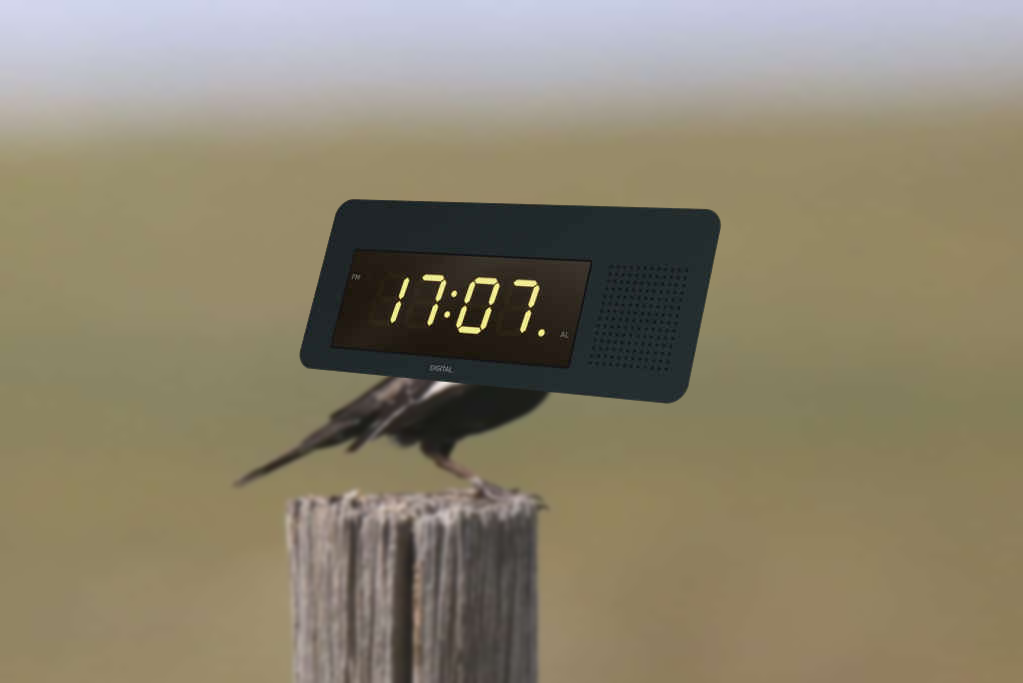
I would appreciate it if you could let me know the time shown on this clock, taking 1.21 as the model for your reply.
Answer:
17.07
